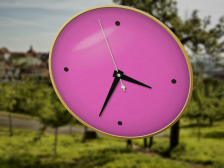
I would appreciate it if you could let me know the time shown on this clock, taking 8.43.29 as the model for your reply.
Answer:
3.33.57
